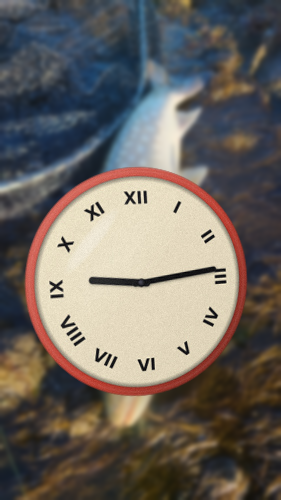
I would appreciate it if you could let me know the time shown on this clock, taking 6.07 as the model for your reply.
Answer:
9.14
